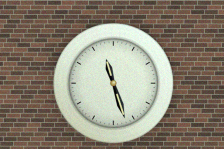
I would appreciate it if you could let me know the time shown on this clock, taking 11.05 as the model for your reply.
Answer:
11.27
